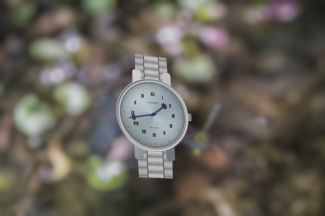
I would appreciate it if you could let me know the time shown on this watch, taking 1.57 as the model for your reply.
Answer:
1.43
